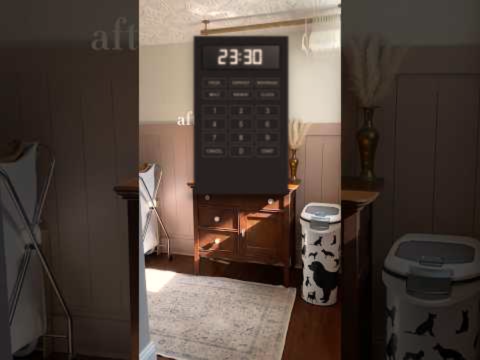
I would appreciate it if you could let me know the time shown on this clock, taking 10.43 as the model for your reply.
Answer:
23.30
